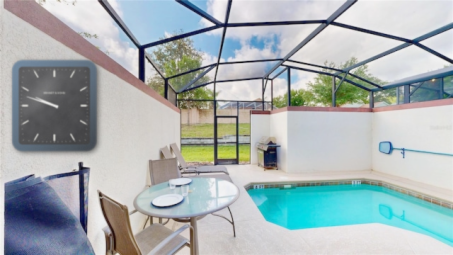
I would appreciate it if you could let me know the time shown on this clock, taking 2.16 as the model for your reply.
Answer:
9.48
